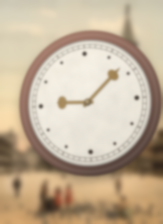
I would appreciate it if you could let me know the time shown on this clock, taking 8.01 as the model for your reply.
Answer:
9.08
